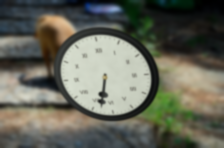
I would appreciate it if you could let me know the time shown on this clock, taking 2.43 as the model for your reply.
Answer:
6.33
